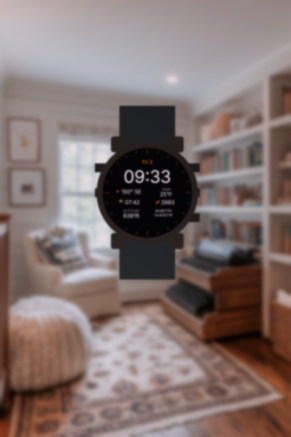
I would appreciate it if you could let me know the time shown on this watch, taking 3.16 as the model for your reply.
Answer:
9.33
